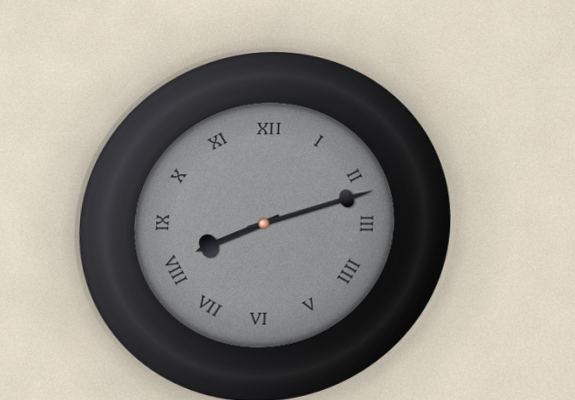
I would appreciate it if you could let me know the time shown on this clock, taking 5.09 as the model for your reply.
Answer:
8.12
